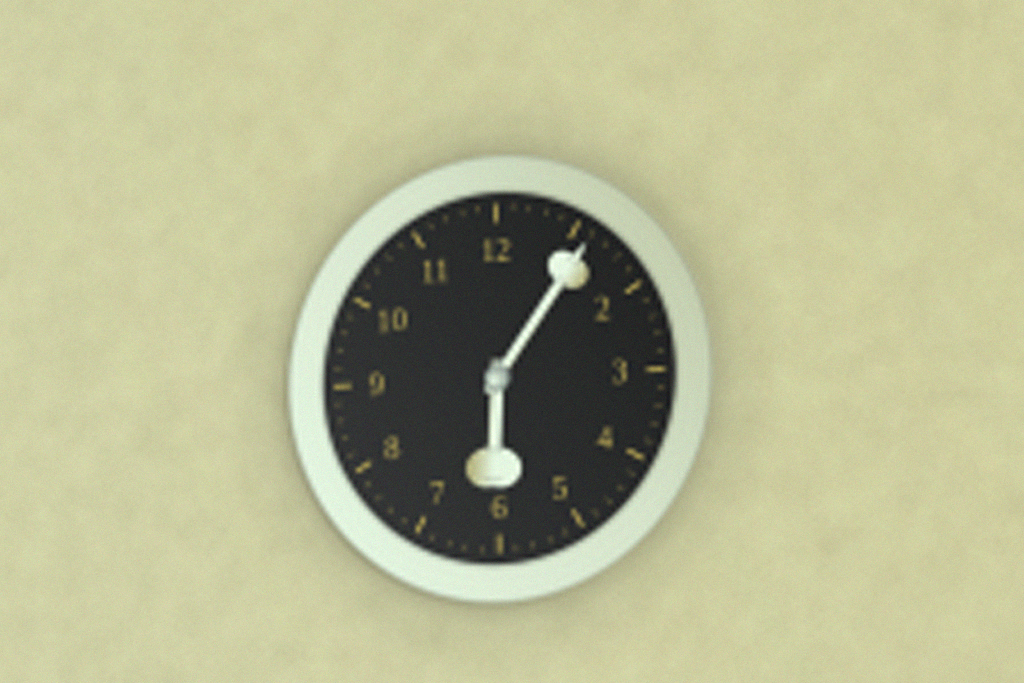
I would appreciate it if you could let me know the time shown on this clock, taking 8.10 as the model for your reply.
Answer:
6.06
